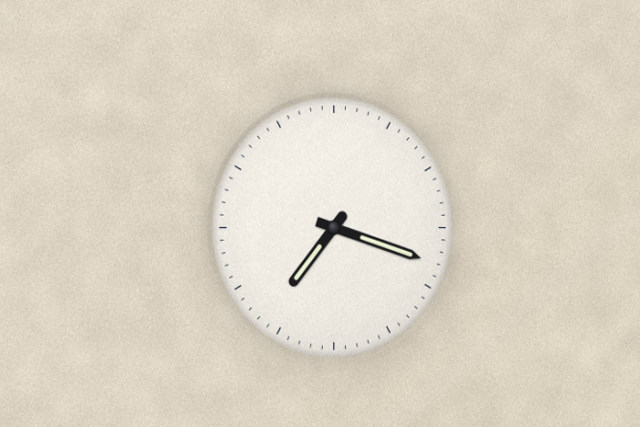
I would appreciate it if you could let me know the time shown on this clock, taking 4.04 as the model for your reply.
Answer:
7.18
